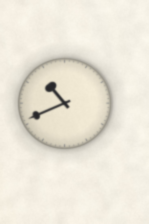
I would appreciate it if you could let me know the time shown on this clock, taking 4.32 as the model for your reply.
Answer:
10.41
